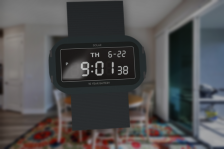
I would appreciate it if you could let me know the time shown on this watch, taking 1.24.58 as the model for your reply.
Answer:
9.01.38
